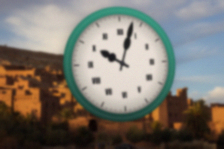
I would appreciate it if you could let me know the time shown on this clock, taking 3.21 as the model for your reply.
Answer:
10.03
